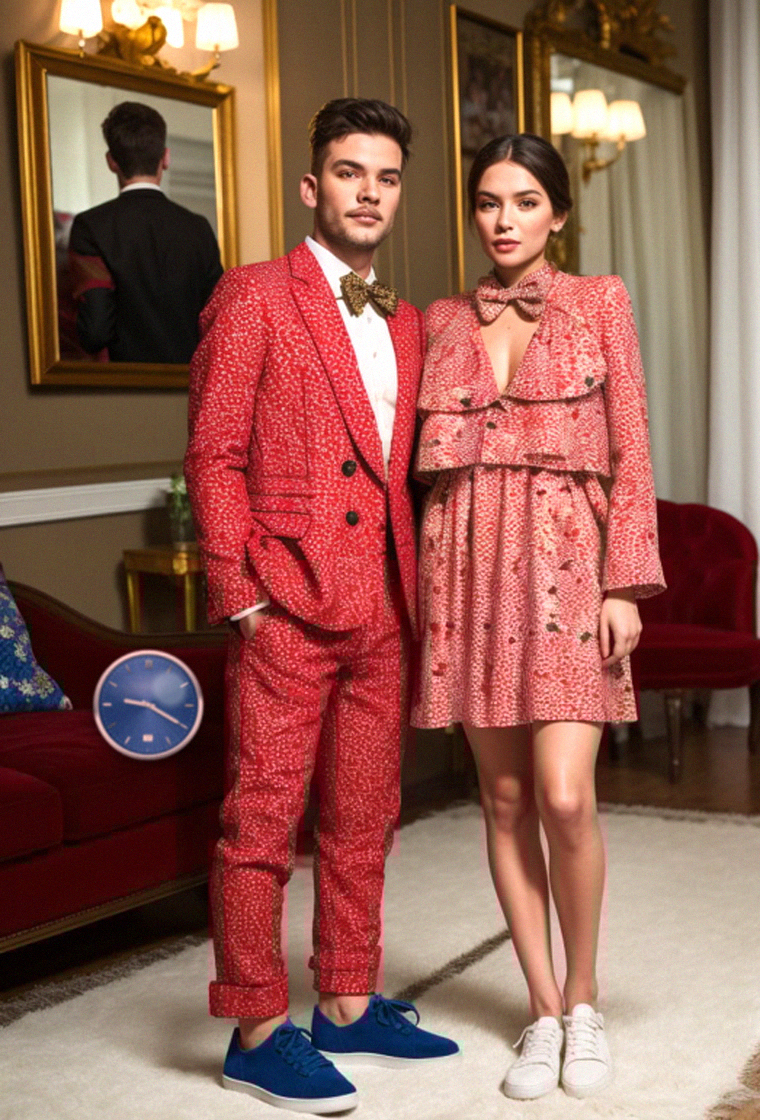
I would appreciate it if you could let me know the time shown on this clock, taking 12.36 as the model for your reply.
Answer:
9.20
